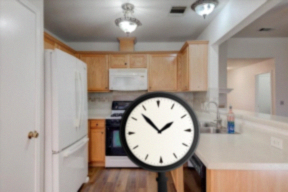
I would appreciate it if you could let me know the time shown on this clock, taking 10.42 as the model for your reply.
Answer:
1.53
